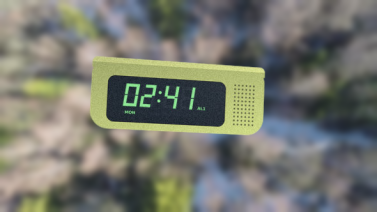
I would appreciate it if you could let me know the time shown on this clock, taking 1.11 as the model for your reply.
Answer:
2.41
